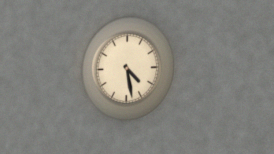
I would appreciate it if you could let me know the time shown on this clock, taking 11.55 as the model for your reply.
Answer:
4.28
